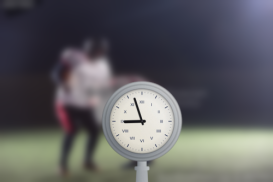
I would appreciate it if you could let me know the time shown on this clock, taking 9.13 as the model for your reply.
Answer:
8.57
